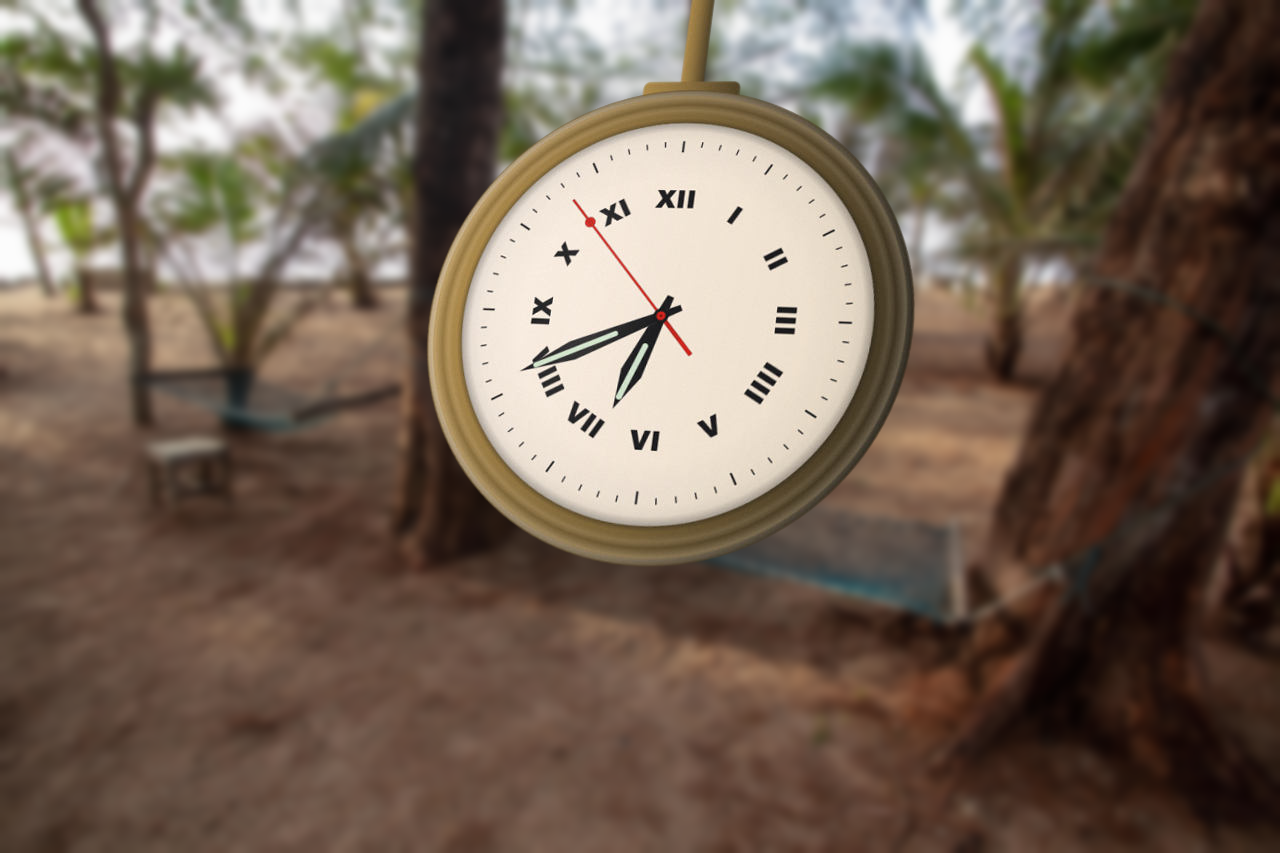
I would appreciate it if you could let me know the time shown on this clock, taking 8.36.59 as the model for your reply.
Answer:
6.40.53
